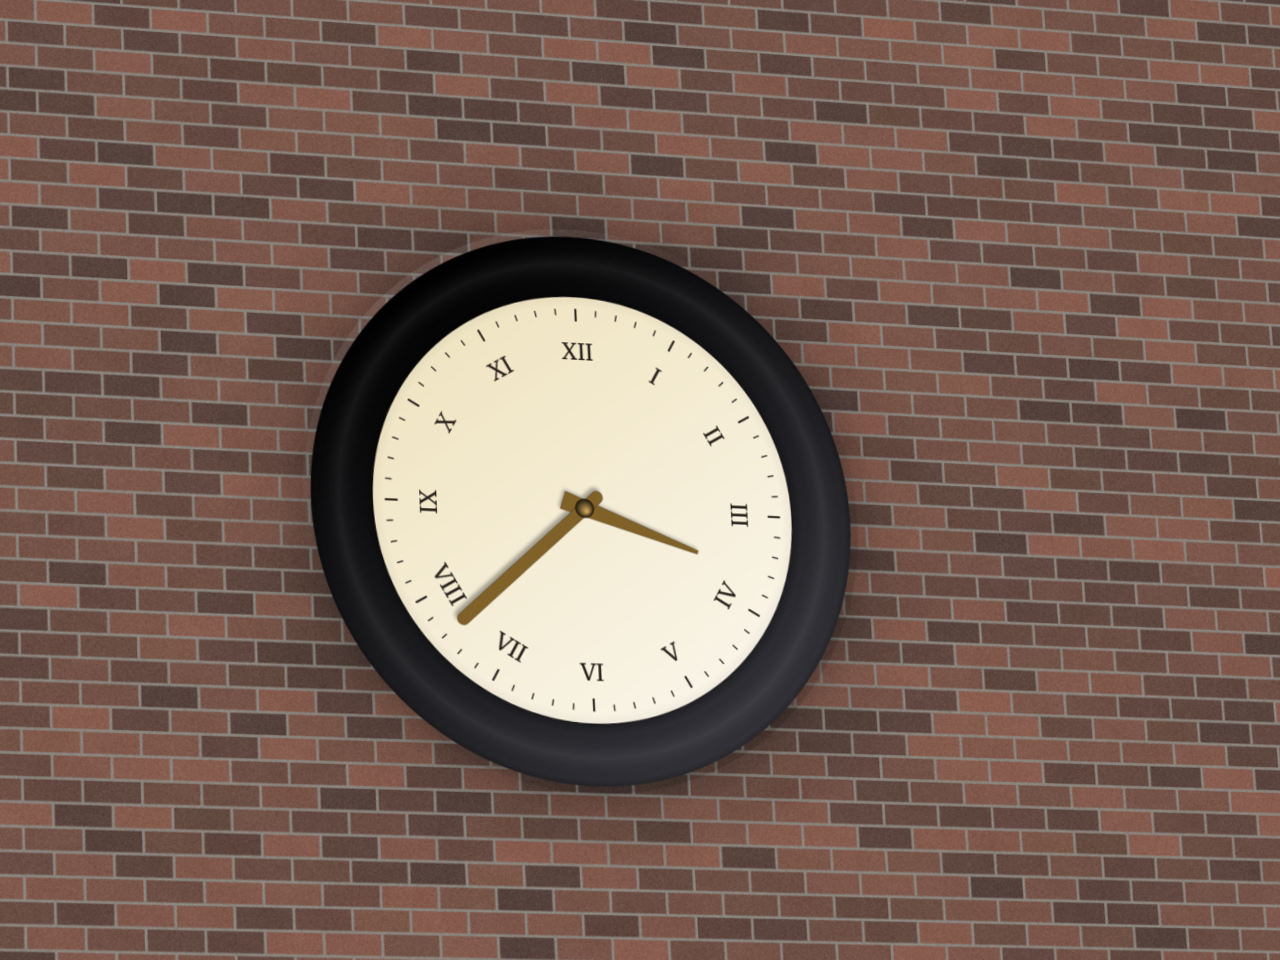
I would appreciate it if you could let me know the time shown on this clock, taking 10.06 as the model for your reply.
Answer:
3.38
